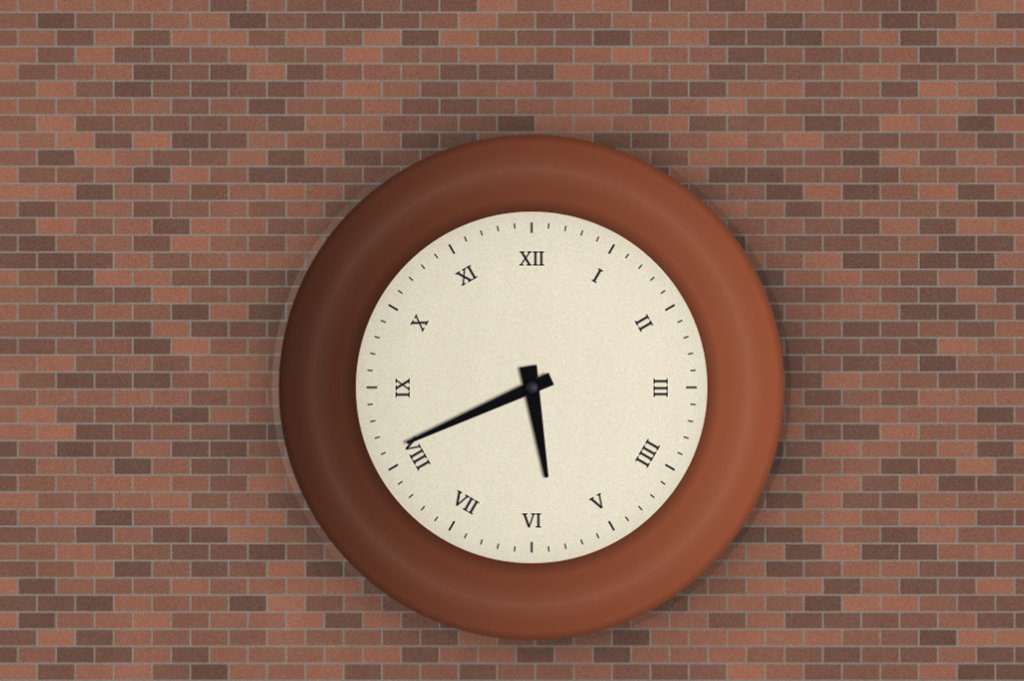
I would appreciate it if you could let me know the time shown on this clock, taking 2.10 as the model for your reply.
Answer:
5.41
